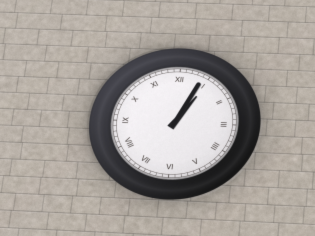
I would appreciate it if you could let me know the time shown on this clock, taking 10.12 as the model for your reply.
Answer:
1.04
